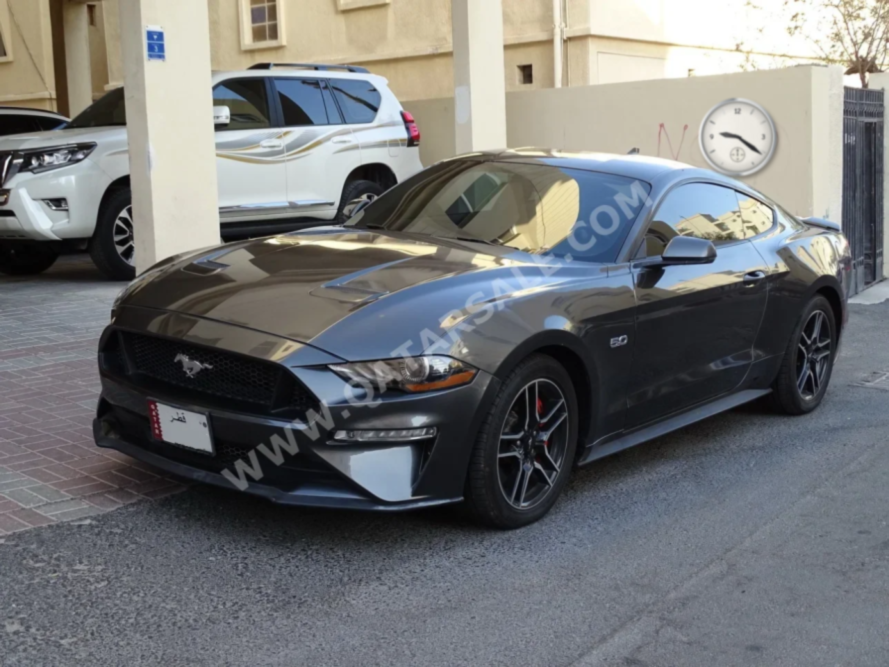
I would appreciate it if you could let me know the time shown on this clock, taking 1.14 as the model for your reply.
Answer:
9.21
